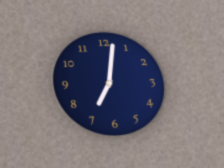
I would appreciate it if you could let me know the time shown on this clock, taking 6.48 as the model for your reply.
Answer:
7.02
